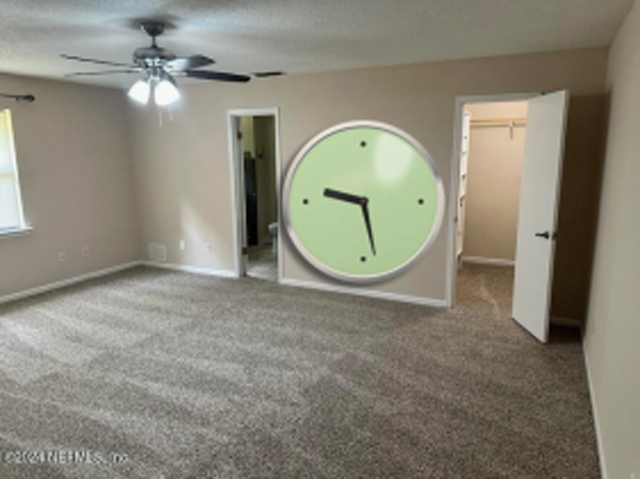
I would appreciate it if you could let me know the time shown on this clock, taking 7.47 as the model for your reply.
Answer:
9.28
